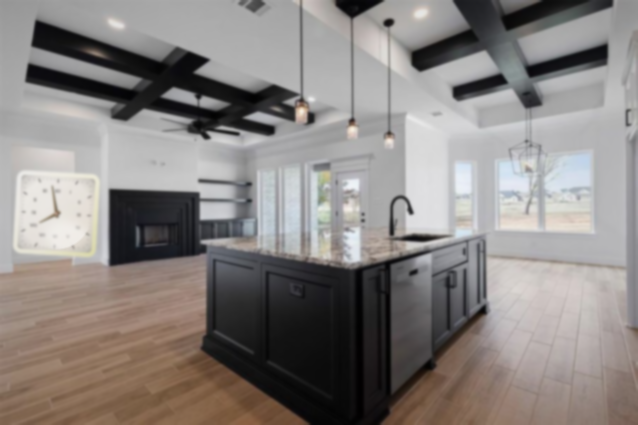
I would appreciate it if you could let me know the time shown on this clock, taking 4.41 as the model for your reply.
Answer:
7.58
